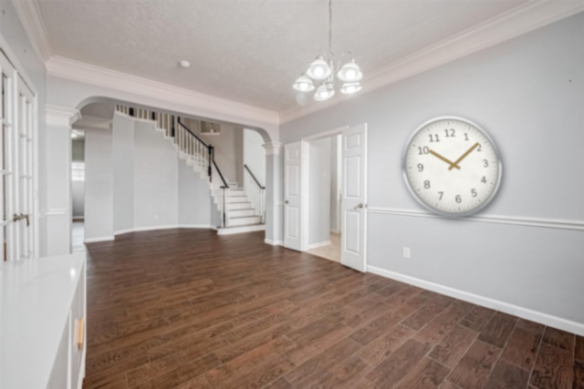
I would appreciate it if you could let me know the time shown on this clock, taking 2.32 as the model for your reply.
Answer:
10.09
